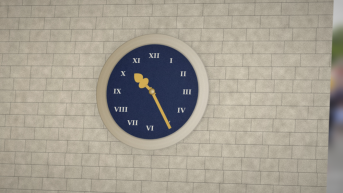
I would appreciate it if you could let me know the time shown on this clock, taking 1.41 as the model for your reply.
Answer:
10.25
